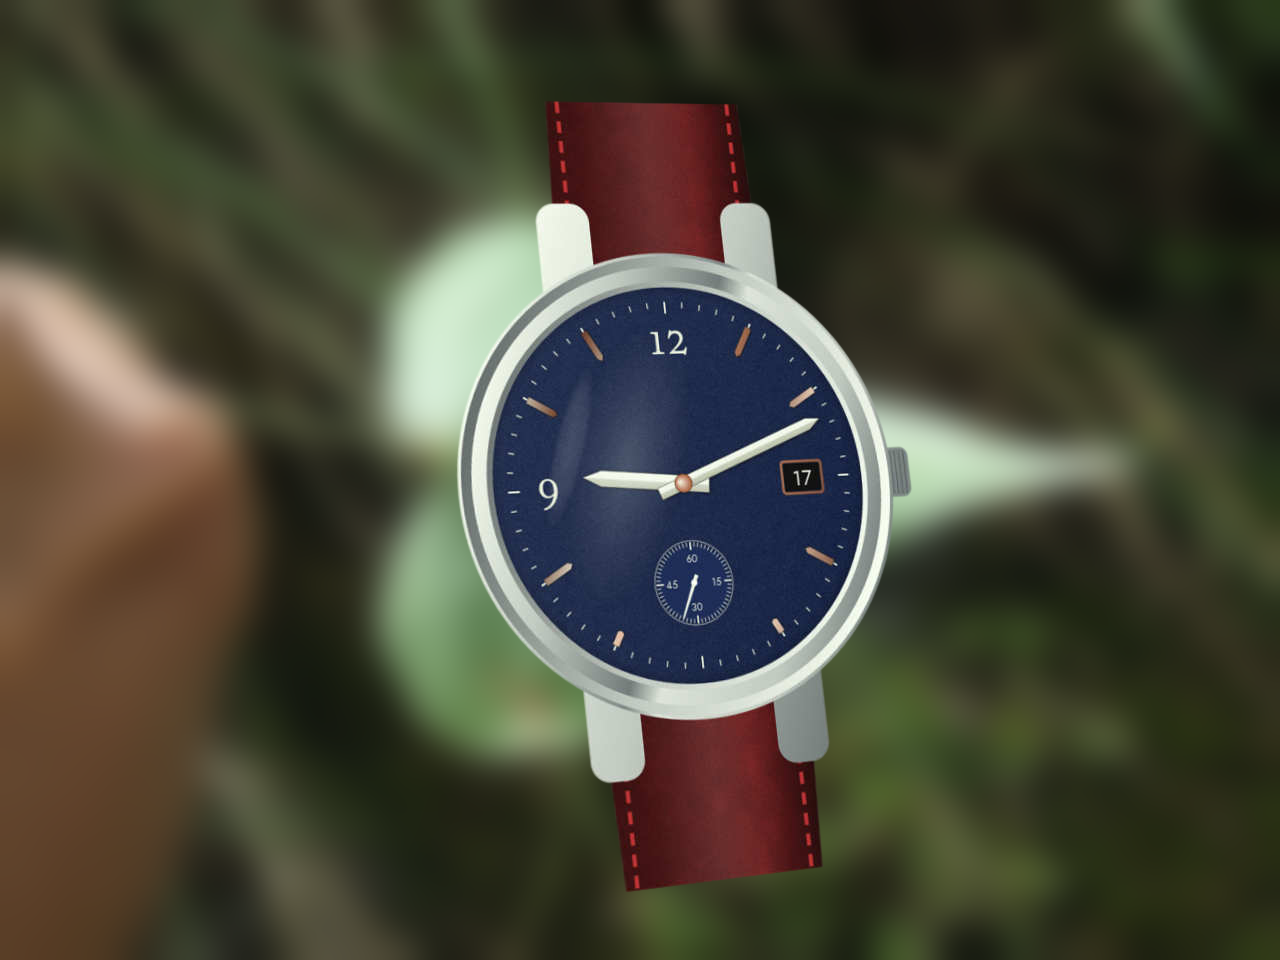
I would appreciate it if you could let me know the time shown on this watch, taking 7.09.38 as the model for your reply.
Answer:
9.11.34
